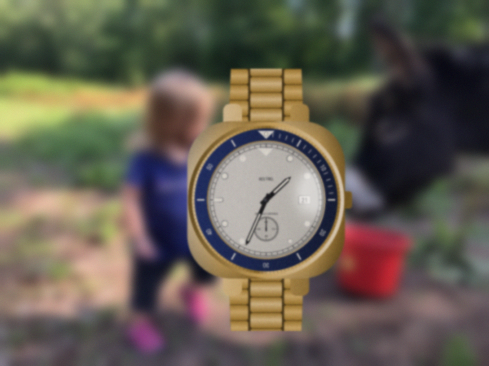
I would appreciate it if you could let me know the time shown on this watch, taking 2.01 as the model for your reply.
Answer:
1.34
